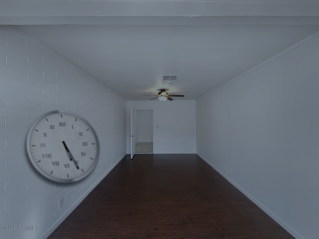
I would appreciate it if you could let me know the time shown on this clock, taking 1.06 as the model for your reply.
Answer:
5.26
